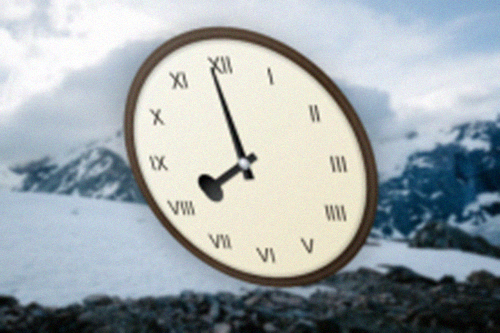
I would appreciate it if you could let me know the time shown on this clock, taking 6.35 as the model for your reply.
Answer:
7.59
